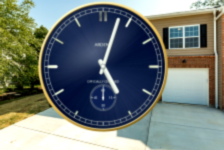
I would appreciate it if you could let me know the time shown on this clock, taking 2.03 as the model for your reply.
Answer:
5.03
